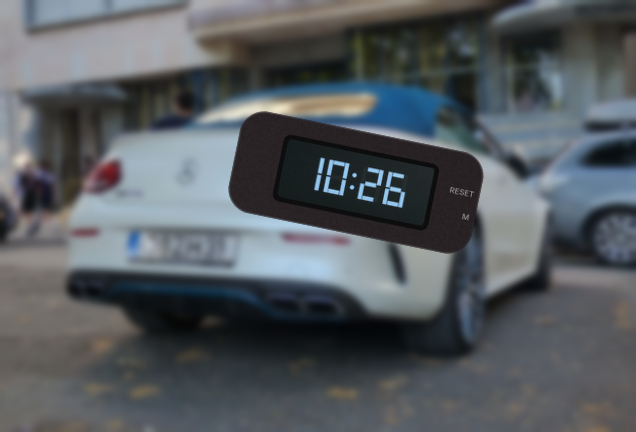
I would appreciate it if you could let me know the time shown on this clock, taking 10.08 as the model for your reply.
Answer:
10.26
